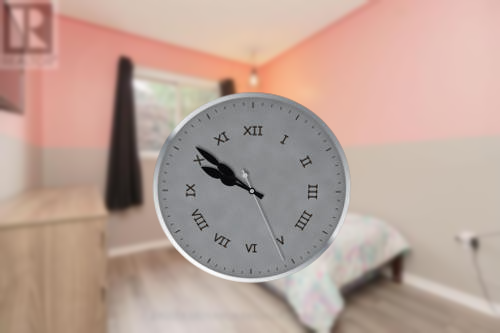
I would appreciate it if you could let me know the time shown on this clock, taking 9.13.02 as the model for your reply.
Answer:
9.51.26
